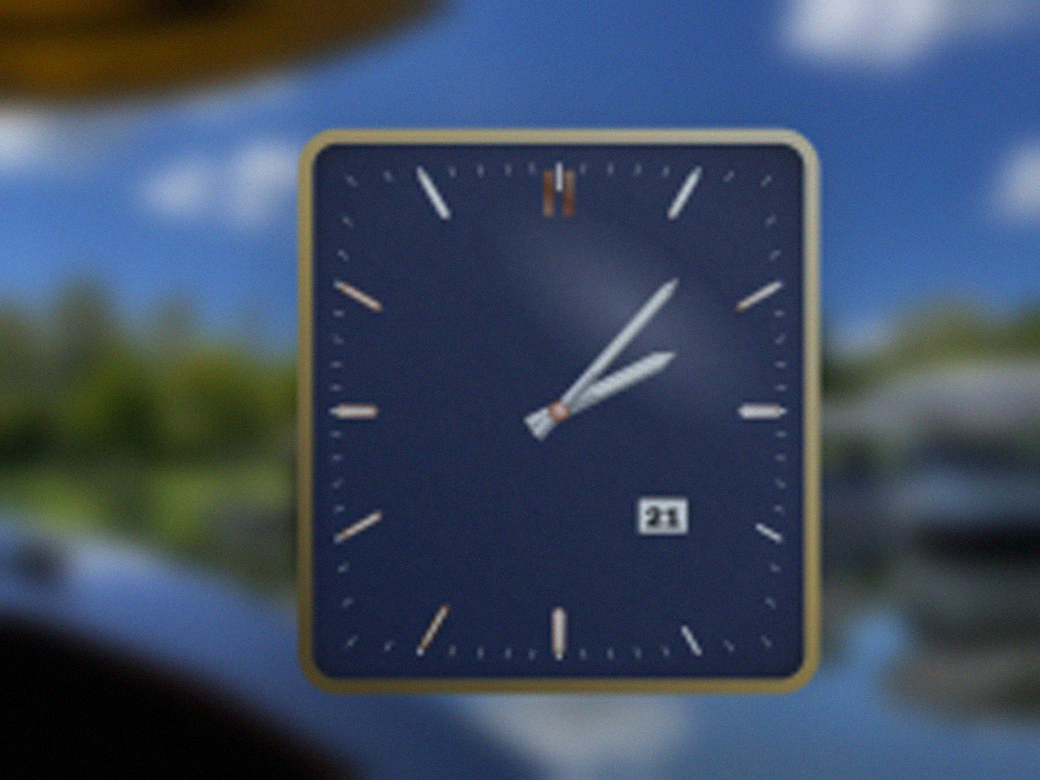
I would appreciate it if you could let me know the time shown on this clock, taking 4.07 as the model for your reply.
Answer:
2.07
